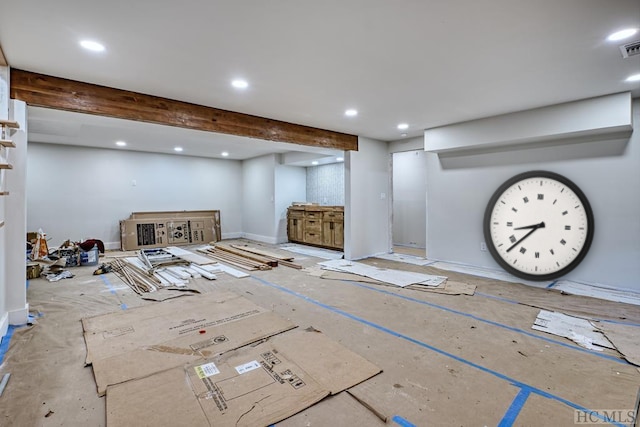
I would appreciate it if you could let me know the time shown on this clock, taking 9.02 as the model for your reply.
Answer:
8.38
